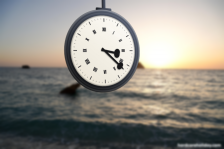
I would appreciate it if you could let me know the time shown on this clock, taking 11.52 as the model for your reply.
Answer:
3.22
